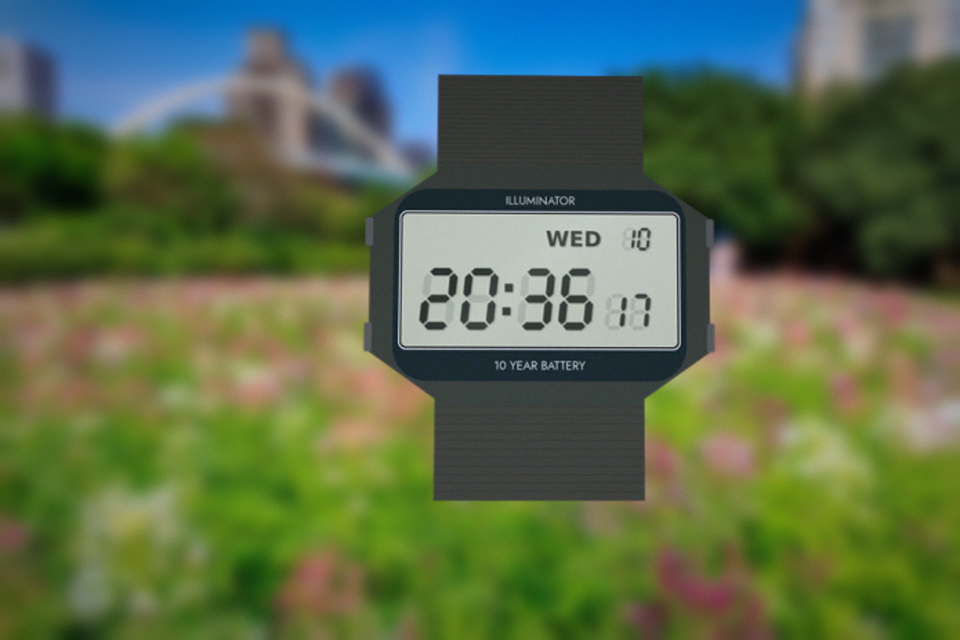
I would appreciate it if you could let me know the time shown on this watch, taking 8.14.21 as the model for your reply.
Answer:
20.36.17
